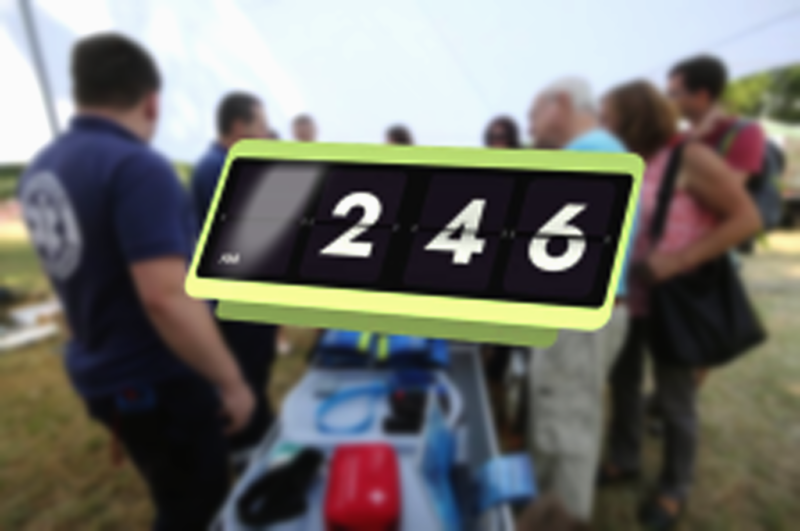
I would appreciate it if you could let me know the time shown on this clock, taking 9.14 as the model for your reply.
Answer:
2.46
